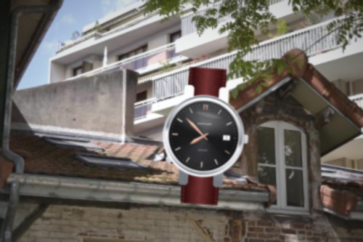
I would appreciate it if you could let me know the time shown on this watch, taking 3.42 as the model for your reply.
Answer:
7.52
